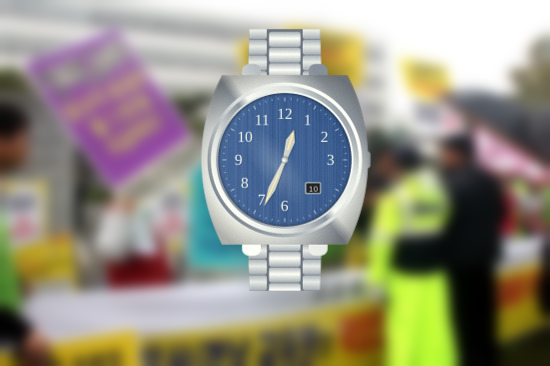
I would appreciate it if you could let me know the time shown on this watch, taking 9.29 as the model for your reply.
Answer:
12.34
